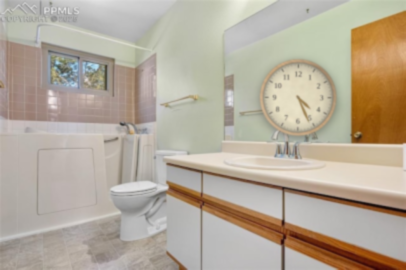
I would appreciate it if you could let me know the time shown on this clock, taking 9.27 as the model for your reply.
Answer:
4.26
